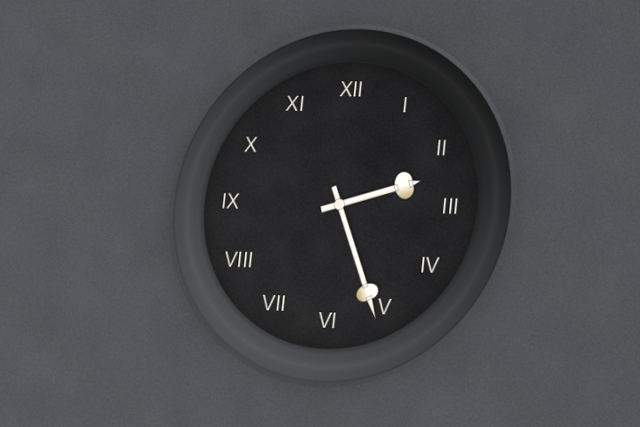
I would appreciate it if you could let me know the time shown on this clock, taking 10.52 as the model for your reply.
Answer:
2.26
